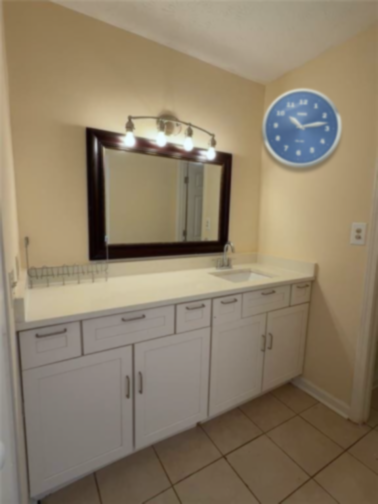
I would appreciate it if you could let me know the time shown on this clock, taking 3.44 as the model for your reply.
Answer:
10.13
